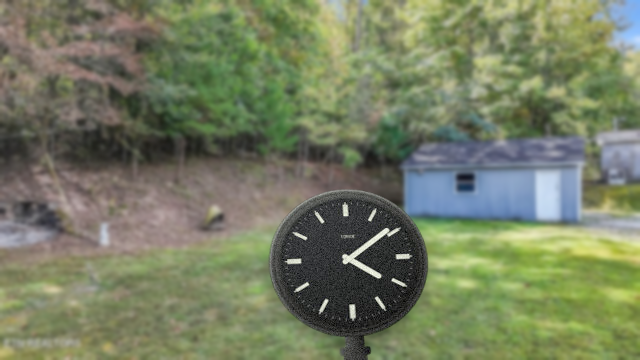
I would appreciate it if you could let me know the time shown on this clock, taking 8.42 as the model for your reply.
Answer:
4.09
